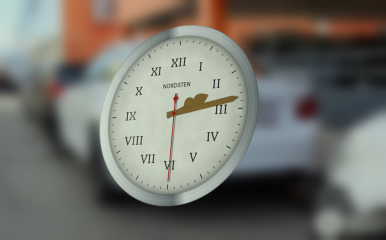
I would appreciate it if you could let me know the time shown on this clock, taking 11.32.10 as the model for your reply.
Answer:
2.13.30
